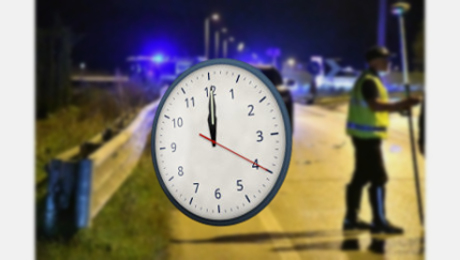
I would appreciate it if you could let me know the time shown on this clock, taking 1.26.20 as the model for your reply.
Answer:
12.00.20
